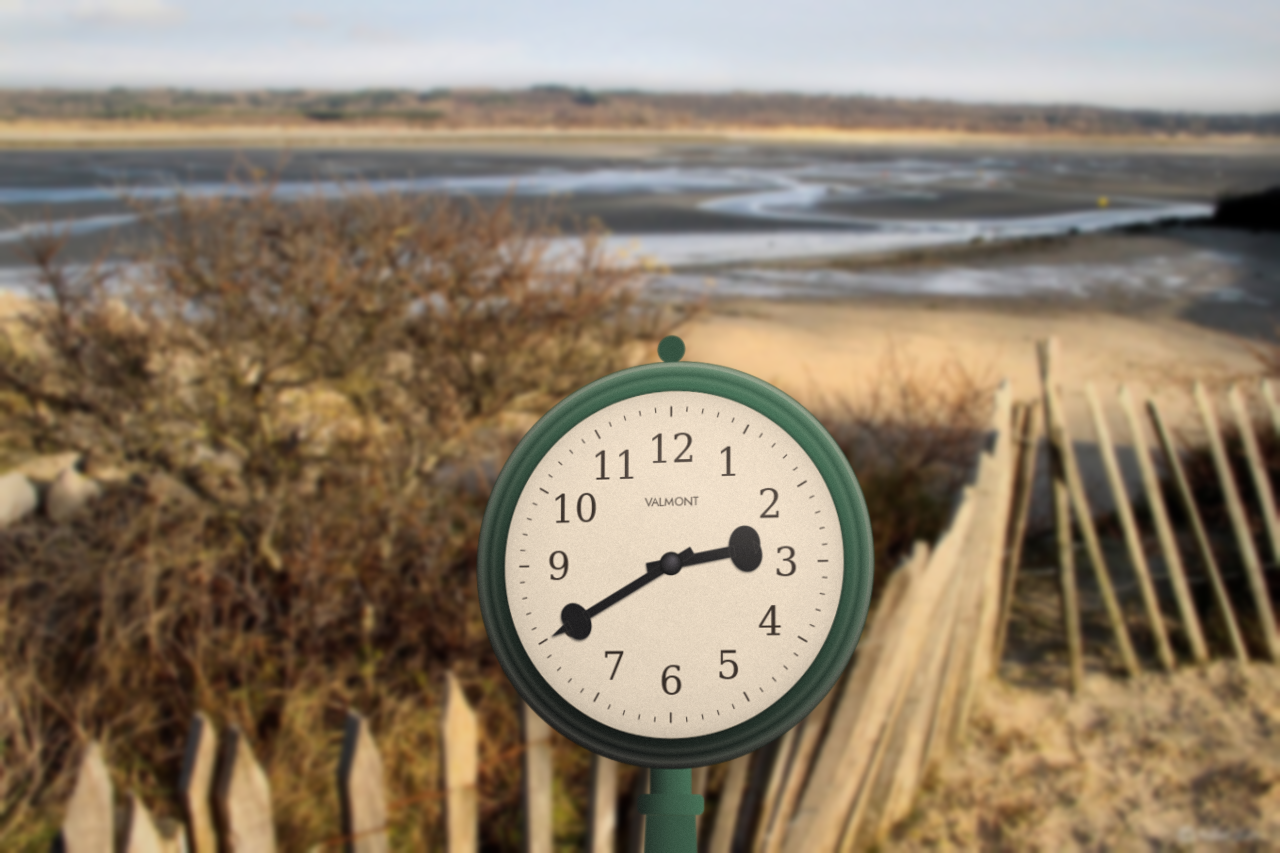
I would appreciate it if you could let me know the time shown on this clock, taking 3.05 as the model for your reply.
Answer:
2.40
